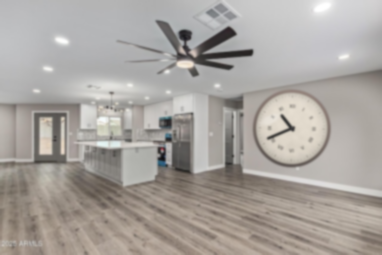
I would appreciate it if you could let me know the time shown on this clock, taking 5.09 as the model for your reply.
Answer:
10.41
